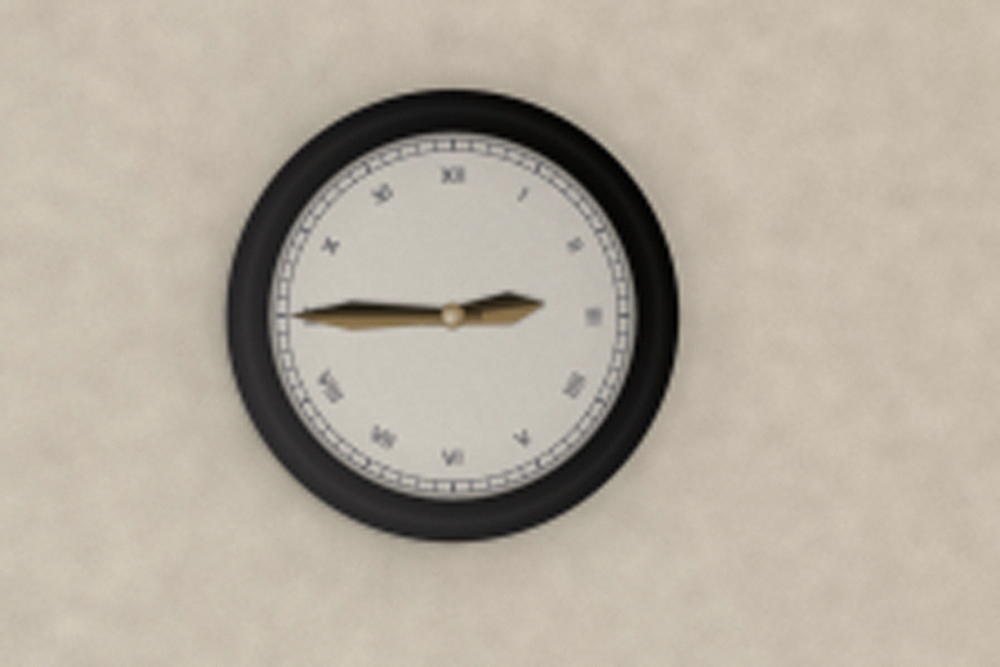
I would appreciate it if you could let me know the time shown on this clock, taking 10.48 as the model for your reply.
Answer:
2.45
